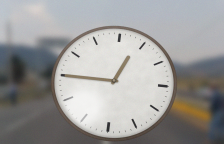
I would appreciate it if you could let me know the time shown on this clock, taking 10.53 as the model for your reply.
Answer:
12.45
